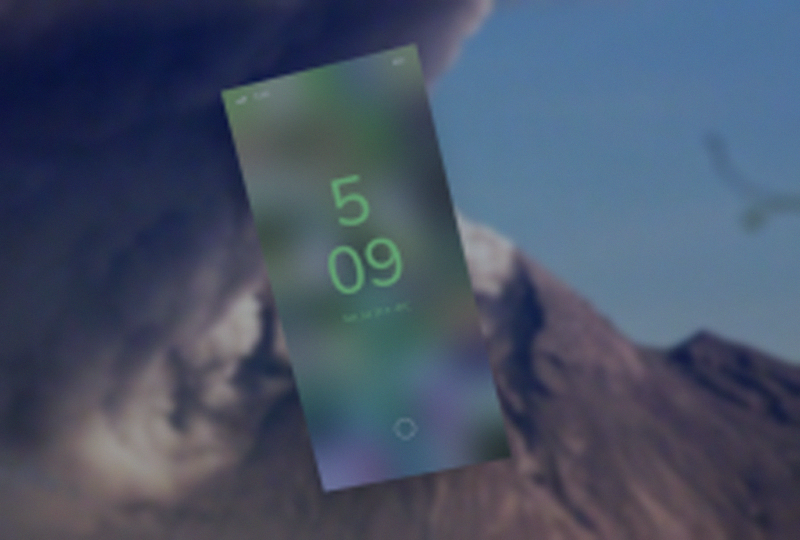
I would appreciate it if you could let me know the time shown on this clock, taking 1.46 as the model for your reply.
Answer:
5.09
